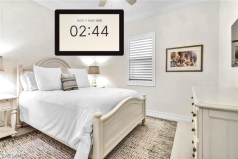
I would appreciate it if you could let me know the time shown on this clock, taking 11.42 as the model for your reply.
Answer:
2.44
